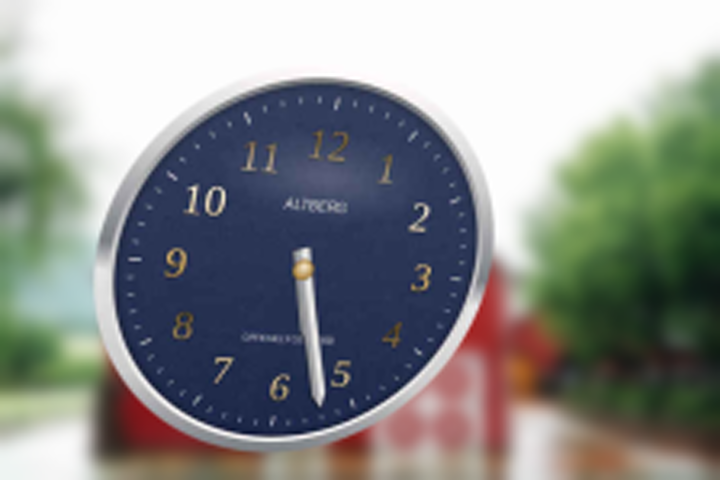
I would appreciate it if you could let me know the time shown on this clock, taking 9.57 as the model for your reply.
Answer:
5.27
